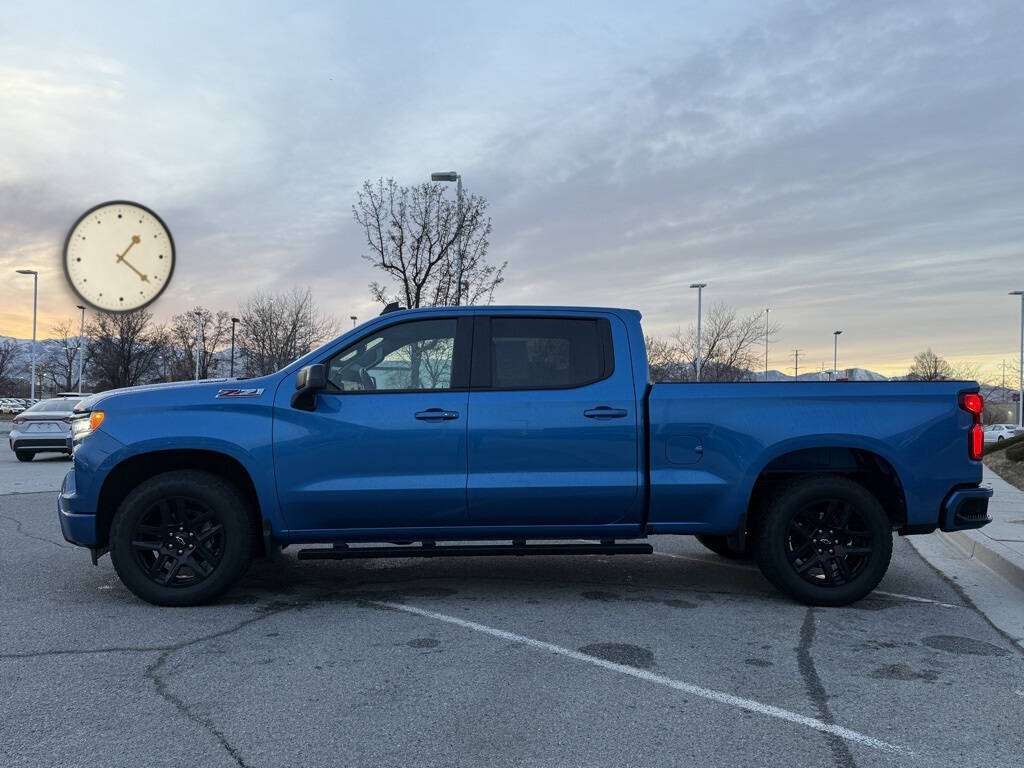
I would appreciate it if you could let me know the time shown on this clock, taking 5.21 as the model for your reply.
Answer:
1.22
